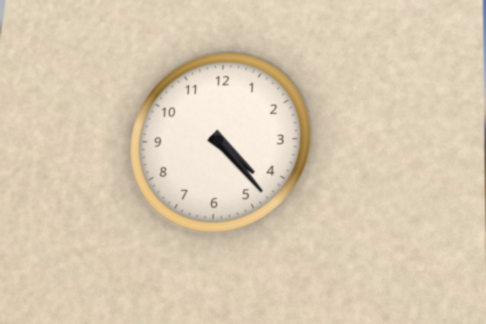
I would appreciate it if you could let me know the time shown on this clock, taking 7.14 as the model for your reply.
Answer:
4.23
